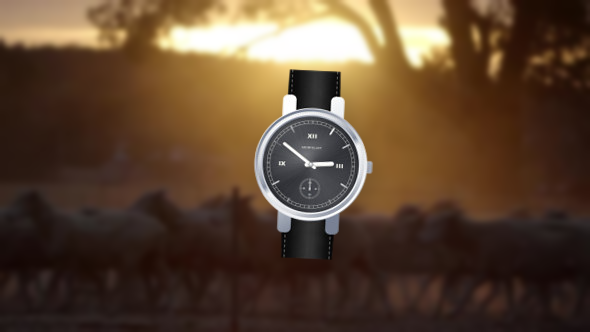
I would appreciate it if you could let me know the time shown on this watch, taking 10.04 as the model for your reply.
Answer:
2.51
